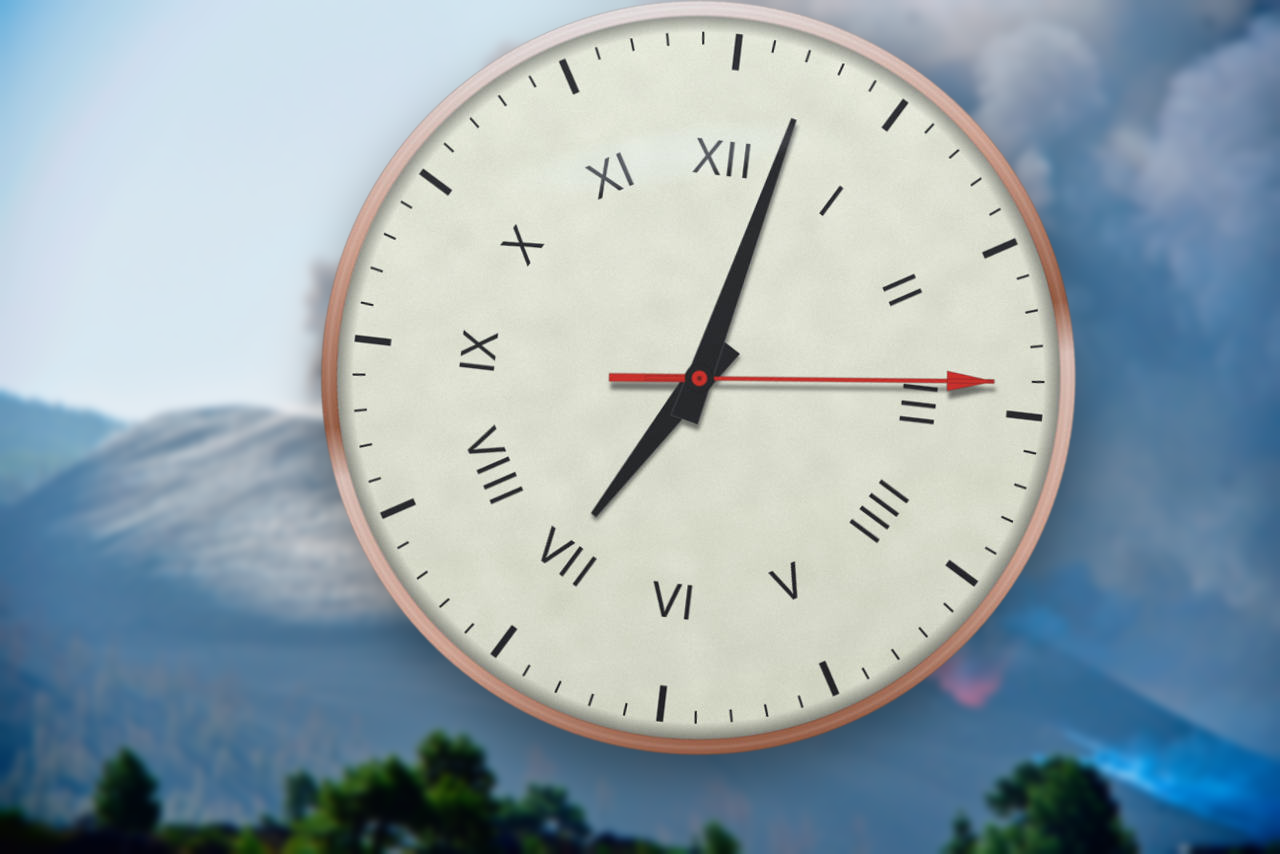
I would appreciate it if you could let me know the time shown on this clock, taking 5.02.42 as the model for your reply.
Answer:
7.02.14
